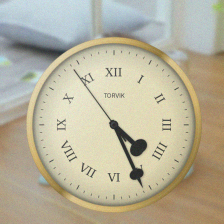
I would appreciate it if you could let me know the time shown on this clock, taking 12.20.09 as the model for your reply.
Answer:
4.25.54
